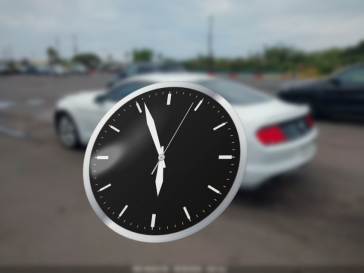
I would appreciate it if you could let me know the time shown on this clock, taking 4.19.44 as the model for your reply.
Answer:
5.56.04
